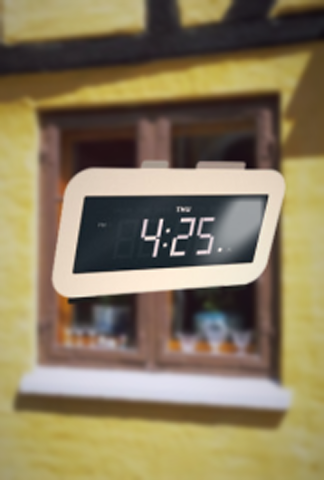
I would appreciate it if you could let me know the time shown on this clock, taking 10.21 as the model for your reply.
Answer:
4.25
